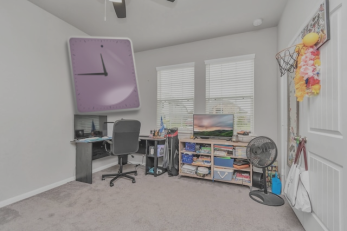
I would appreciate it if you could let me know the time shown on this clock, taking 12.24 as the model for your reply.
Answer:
11.45
